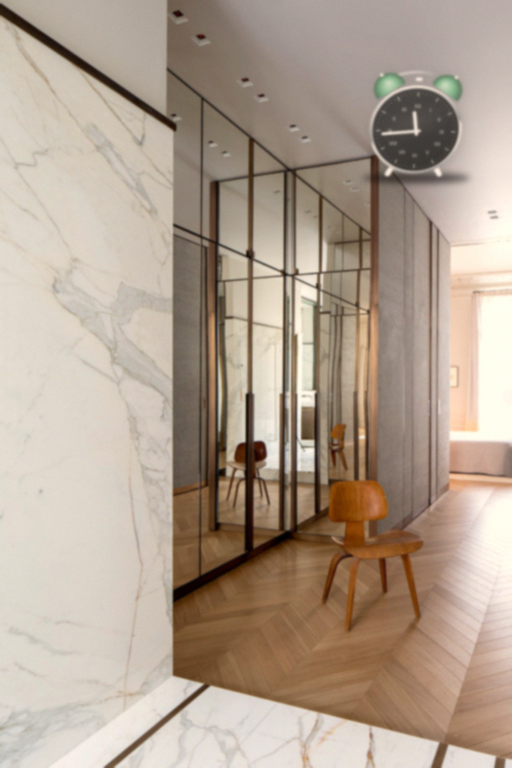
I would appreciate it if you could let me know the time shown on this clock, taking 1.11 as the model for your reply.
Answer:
11.44
